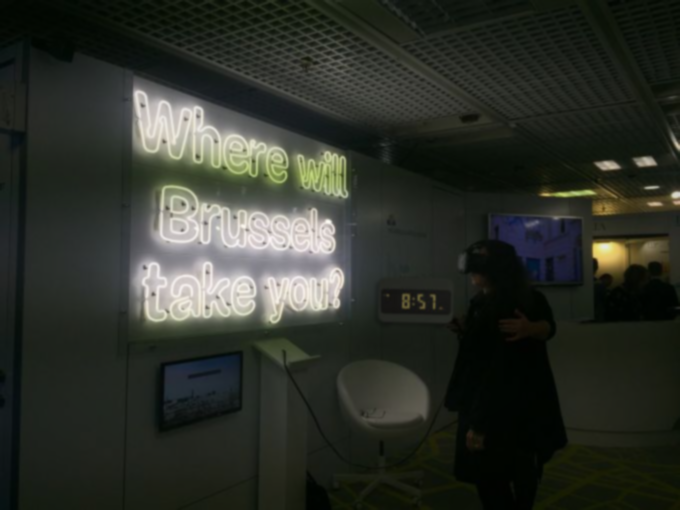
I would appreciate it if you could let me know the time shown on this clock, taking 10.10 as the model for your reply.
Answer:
8.57
